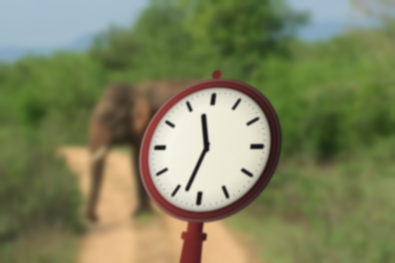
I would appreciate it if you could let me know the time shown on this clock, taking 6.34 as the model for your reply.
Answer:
11.33
